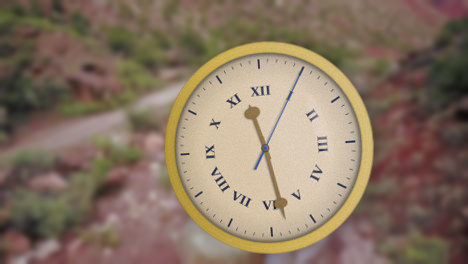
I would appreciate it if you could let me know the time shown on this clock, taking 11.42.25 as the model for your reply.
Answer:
11.28.05
